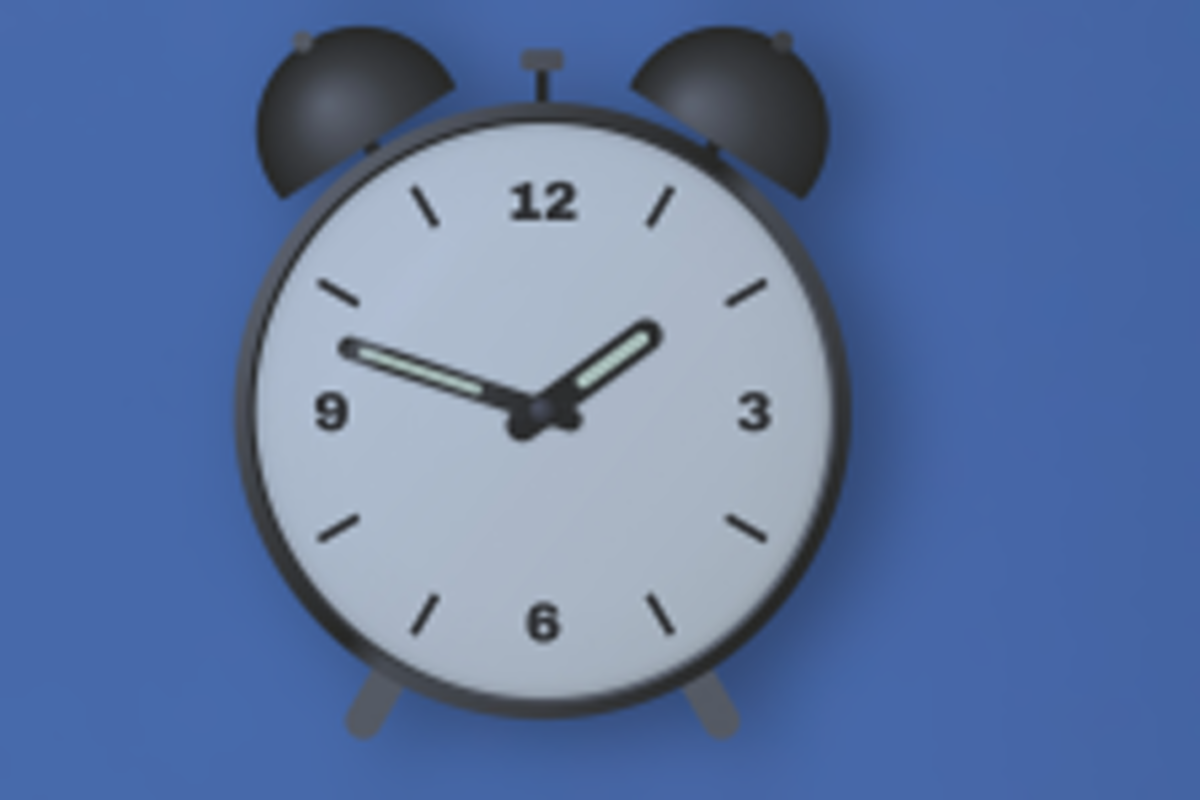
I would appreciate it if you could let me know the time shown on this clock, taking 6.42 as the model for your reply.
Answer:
1.48
